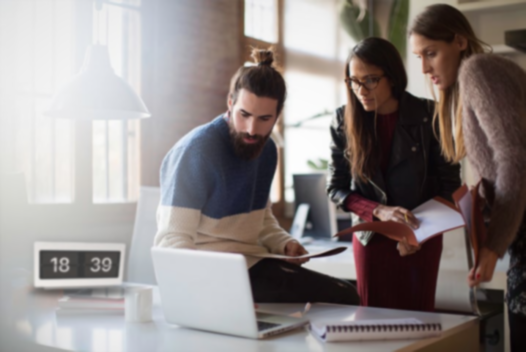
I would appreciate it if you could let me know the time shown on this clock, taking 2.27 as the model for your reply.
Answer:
18.39
